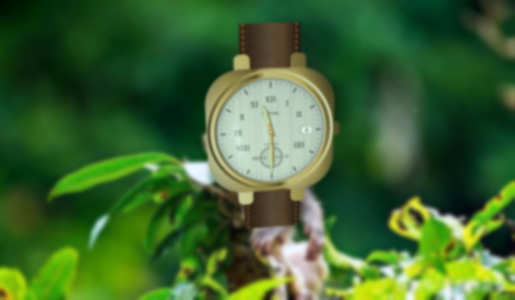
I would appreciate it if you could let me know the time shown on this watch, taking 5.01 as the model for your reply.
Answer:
11.30
